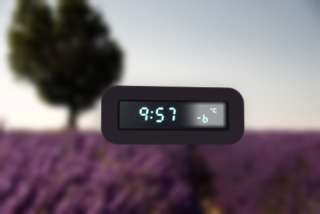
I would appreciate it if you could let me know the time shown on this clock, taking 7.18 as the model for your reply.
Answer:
9.57
